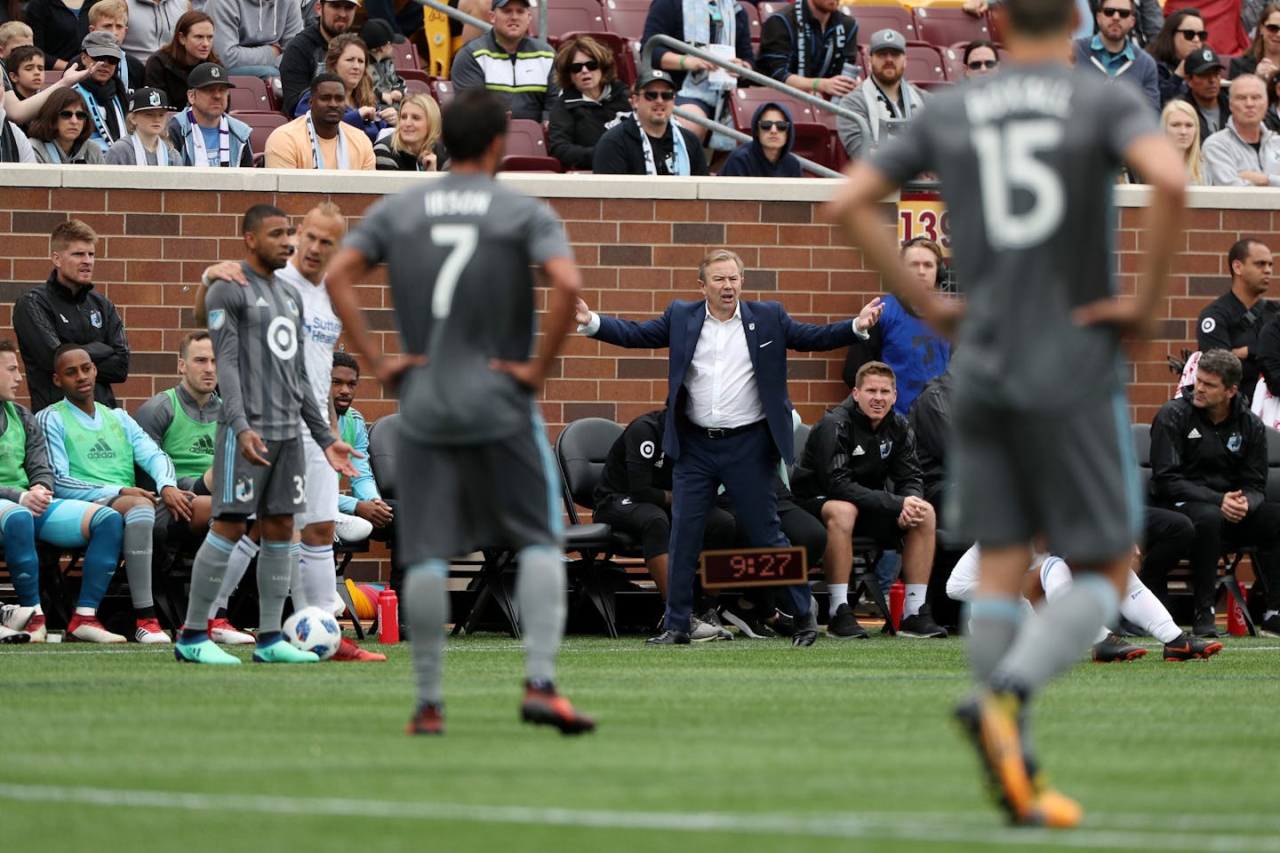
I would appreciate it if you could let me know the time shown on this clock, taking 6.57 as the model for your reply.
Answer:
9.27
